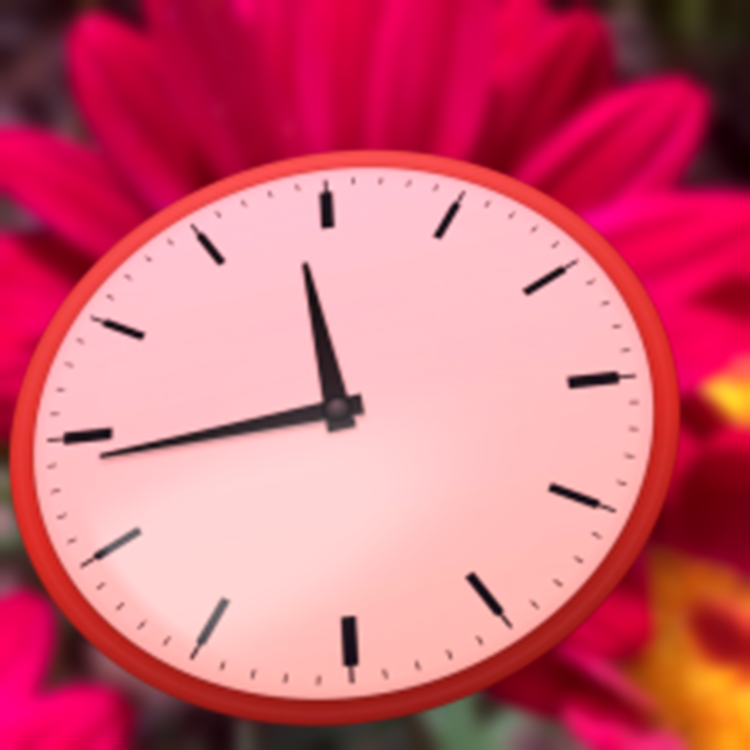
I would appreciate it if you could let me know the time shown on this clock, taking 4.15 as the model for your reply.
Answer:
11.44
